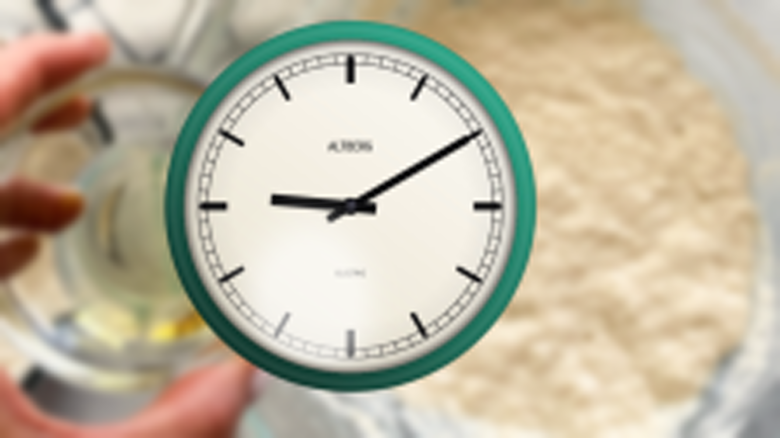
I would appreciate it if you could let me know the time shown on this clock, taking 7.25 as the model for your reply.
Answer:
9.10
